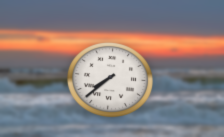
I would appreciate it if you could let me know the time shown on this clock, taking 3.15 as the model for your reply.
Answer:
7.37
